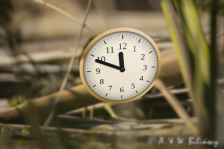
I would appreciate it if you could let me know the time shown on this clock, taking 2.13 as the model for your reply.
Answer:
11.49
